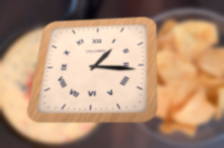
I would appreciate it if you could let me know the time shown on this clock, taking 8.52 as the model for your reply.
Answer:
1.16
